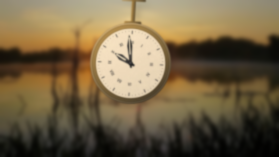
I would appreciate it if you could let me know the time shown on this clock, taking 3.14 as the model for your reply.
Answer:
9.59
